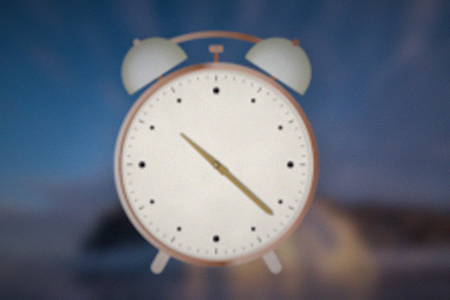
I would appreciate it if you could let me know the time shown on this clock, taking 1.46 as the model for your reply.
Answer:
10.22
